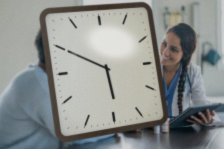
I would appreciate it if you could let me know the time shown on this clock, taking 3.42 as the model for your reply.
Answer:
5.50
